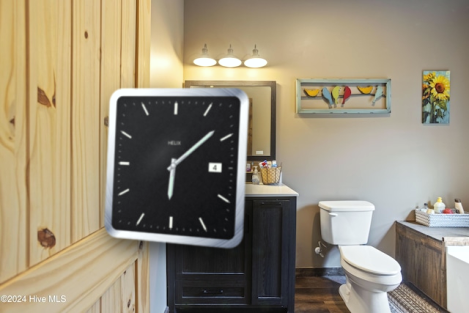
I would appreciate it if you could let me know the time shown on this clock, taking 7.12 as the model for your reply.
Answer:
6.08
